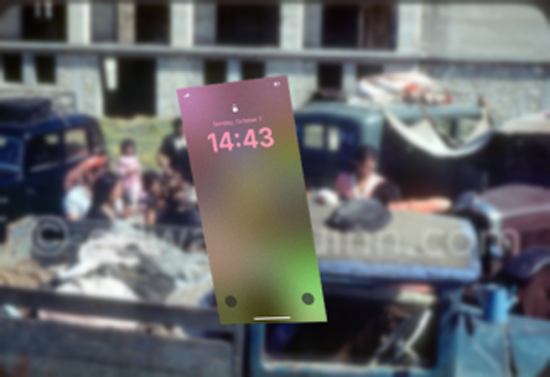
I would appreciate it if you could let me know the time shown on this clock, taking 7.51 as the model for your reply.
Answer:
14.43
